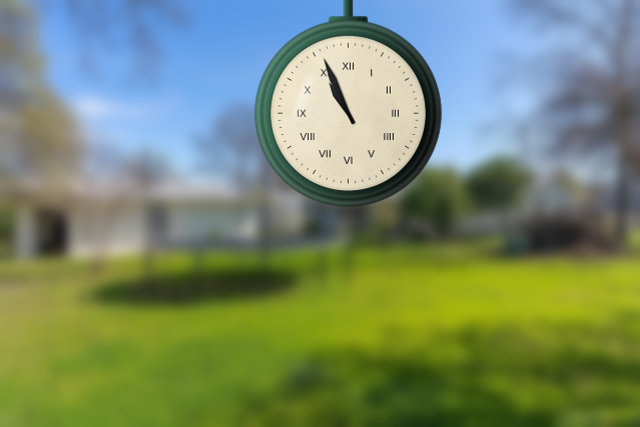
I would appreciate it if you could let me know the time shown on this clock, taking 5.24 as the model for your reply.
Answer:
10.56
